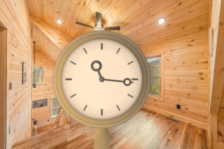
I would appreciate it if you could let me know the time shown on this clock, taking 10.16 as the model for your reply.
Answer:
11.16
